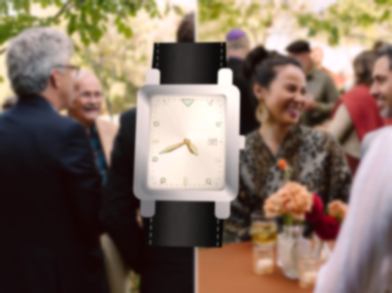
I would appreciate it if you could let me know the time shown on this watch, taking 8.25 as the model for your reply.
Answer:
4.41
